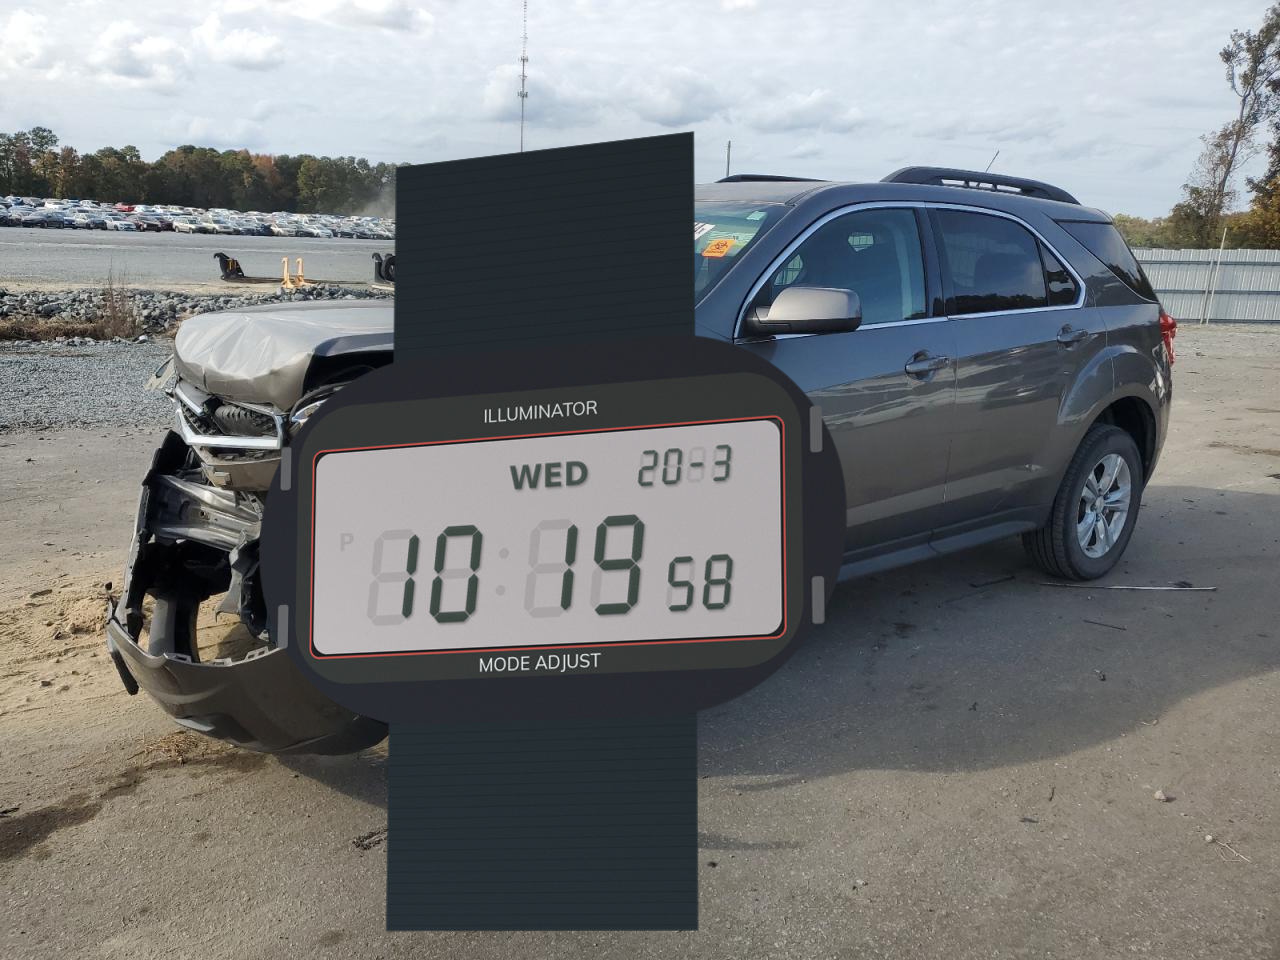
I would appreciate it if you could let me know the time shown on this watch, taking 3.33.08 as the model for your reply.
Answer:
10.19.58
